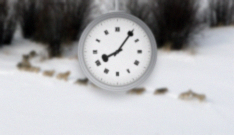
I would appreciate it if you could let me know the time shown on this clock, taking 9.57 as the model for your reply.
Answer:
8.06
